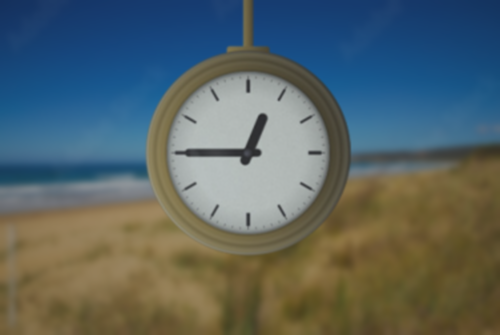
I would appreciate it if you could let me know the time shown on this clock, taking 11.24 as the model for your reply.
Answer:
12.45
